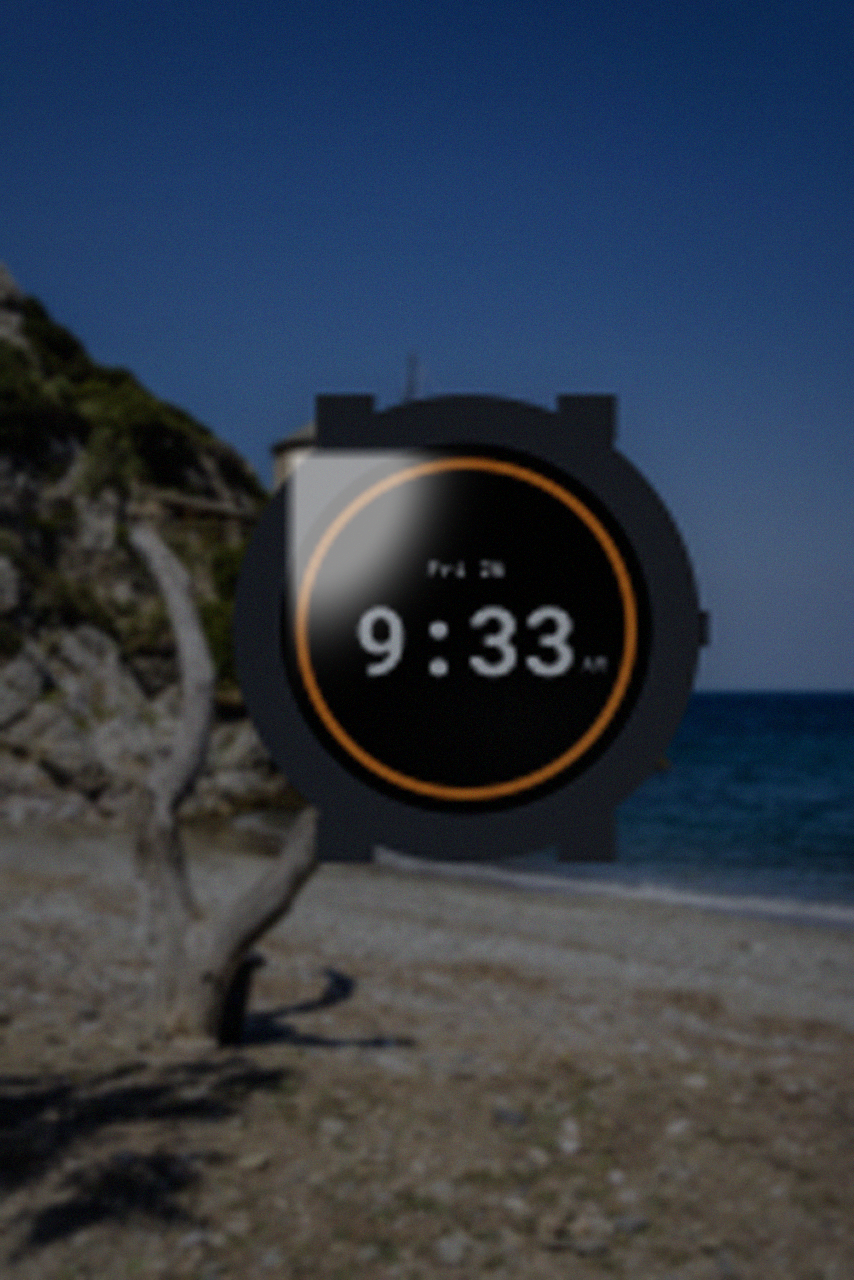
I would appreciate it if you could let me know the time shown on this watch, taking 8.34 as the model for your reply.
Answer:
9.33
